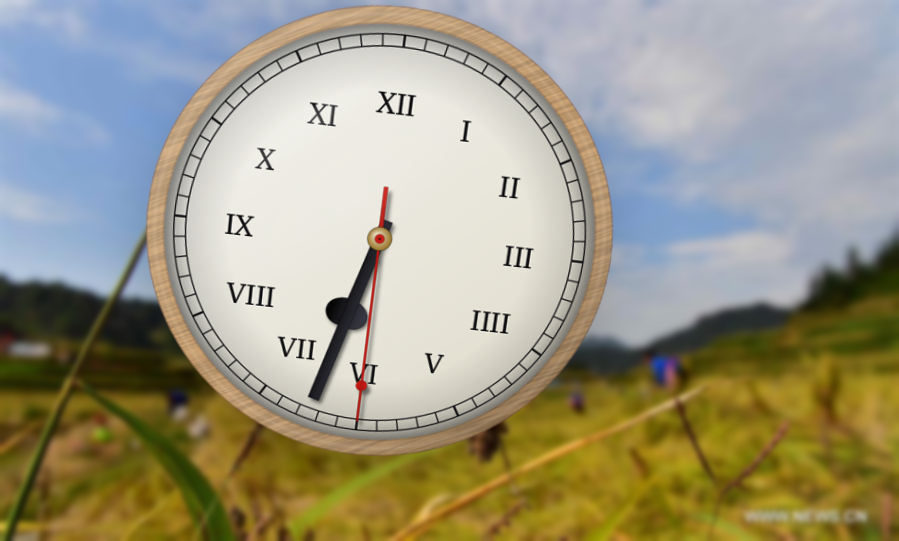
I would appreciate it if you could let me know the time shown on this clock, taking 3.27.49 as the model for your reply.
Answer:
6.32.30
